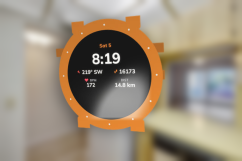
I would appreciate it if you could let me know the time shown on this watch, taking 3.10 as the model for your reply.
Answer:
8.19
